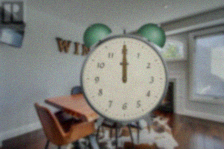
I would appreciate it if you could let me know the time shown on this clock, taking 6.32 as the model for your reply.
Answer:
12.00
